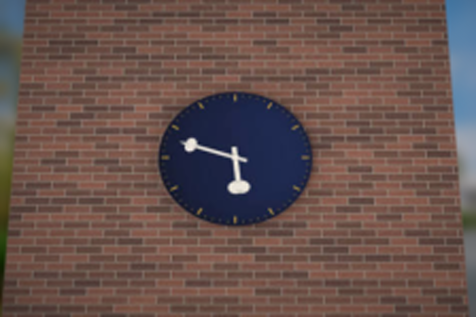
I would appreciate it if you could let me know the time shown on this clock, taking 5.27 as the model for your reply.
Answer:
5.48
